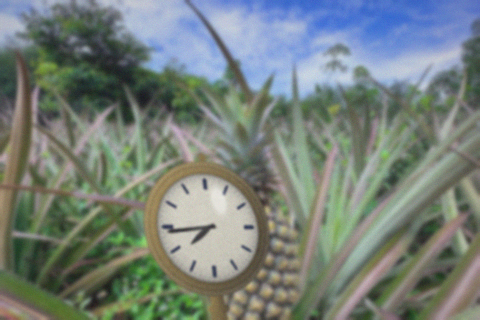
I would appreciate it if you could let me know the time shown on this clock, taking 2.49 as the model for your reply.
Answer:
7.44
